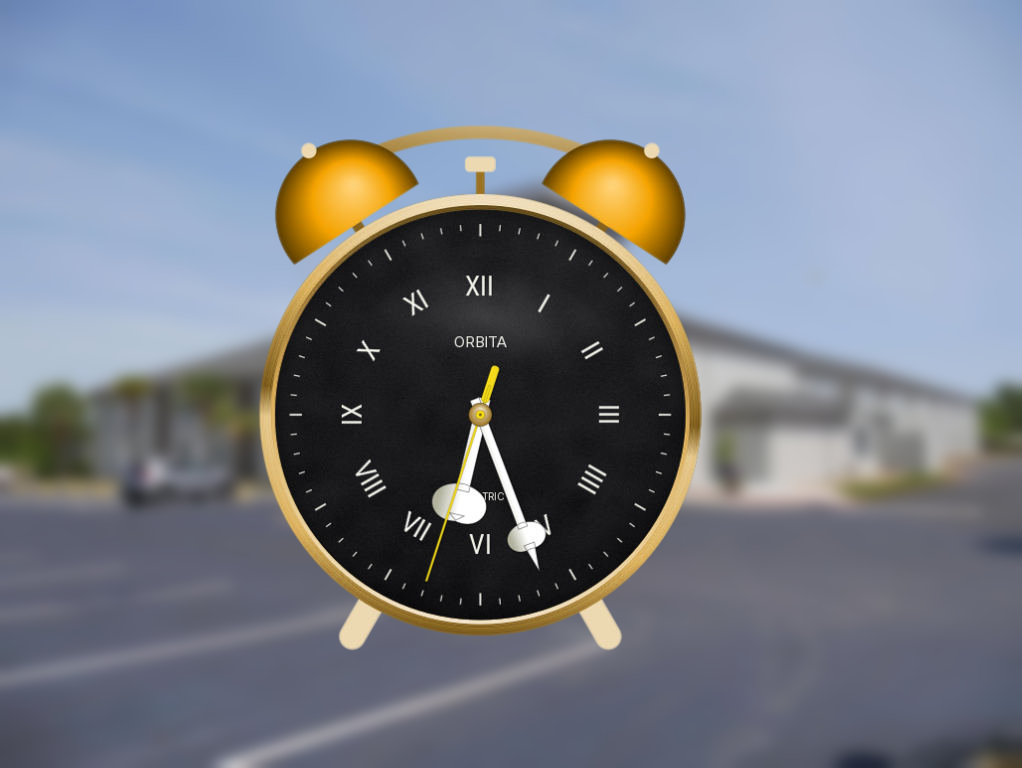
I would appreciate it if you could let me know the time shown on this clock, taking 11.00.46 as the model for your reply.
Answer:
6.26.33
